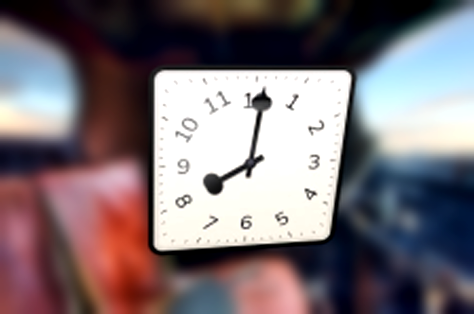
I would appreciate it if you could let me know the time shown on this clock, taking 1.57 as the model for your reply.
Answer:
8.01
